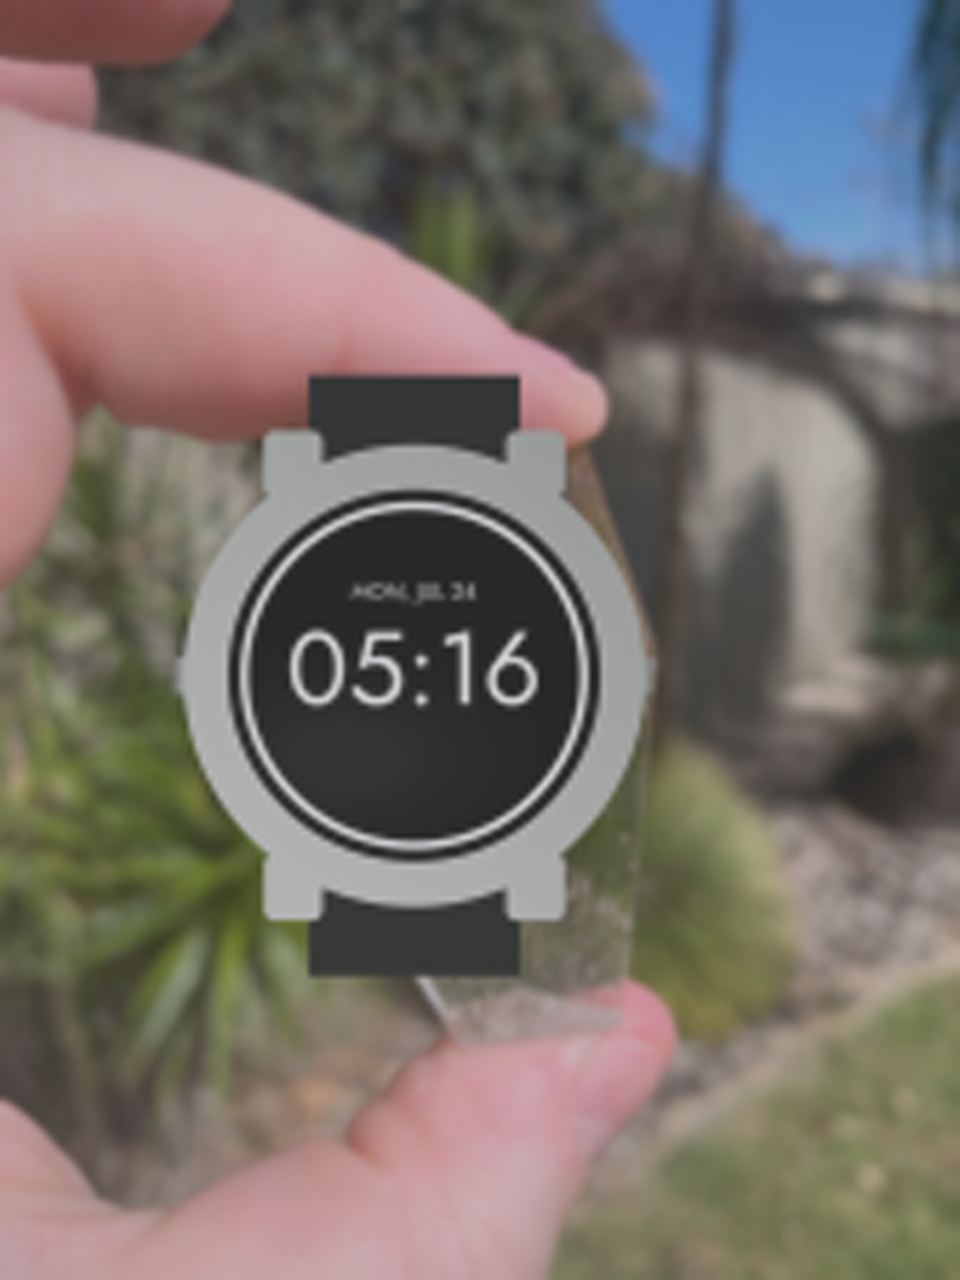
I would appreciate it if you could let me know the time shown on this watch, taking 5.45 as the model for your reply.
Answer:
5.16
